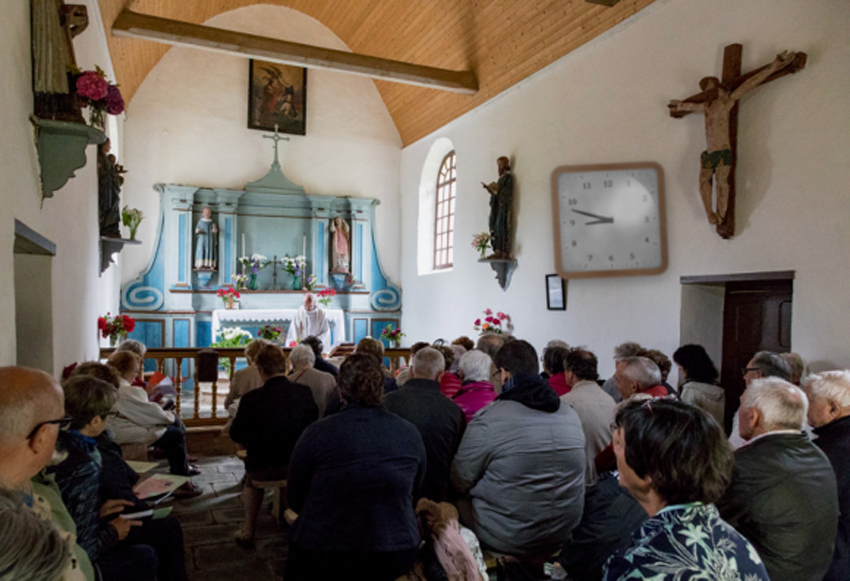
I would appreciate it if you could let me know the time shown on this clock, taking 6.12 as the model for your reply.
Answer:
8.48
